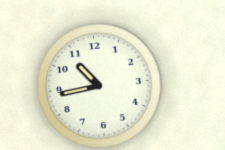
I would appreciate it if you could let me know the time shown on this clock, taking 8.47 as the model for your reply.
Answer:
10.44
